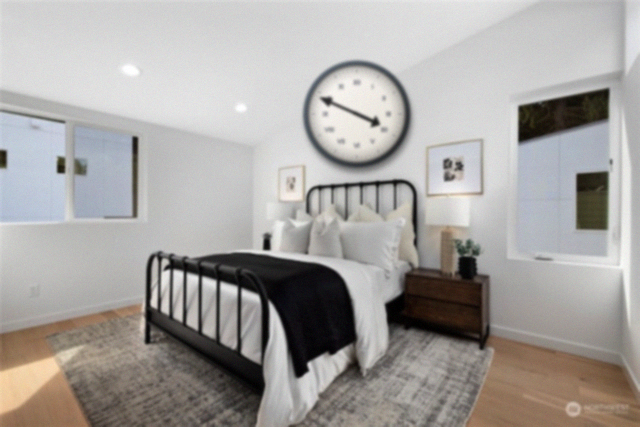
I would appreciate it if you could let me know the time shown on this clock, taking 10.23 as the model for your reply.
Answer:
3.49
